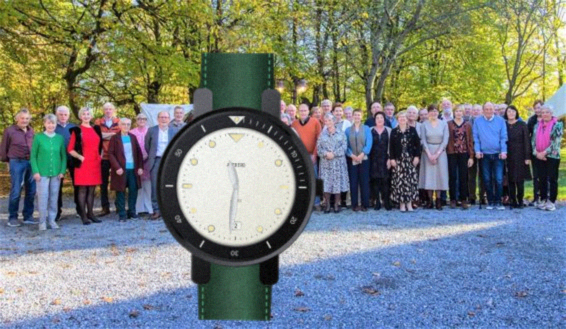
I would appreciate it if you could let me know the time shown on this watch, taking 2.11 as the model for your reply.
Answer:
11.31
